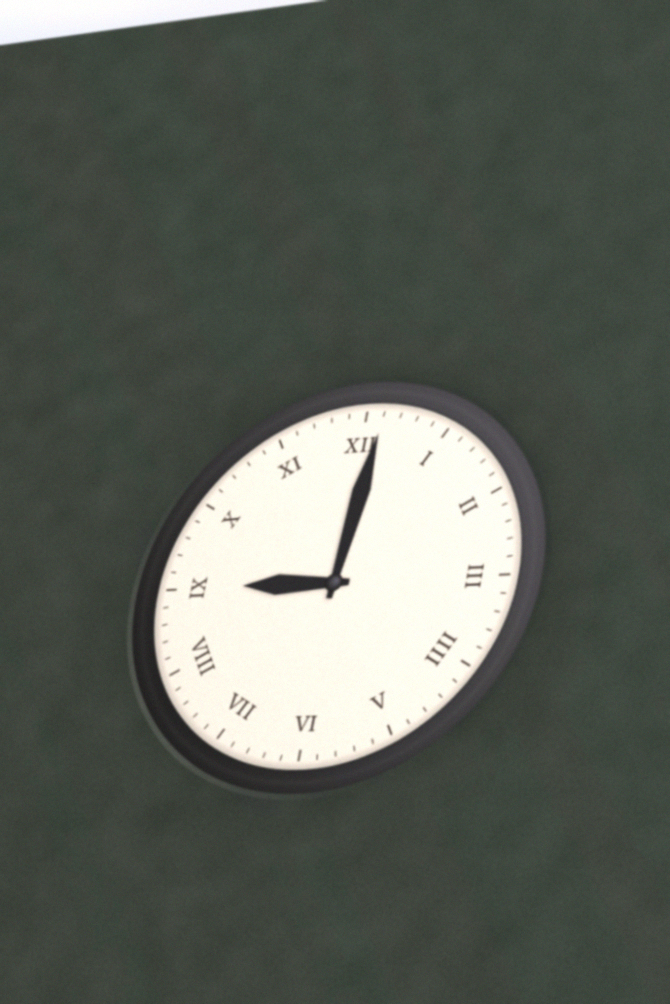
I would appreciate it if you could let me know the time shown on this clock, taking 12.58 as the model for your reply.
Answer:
9.01
